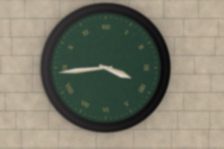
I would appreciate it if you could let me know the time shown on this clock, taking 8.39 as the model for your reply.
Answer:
3.44
